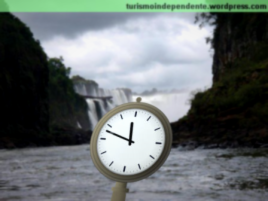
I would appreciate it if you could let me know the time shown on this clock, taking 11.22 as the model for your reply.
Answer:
11.48
